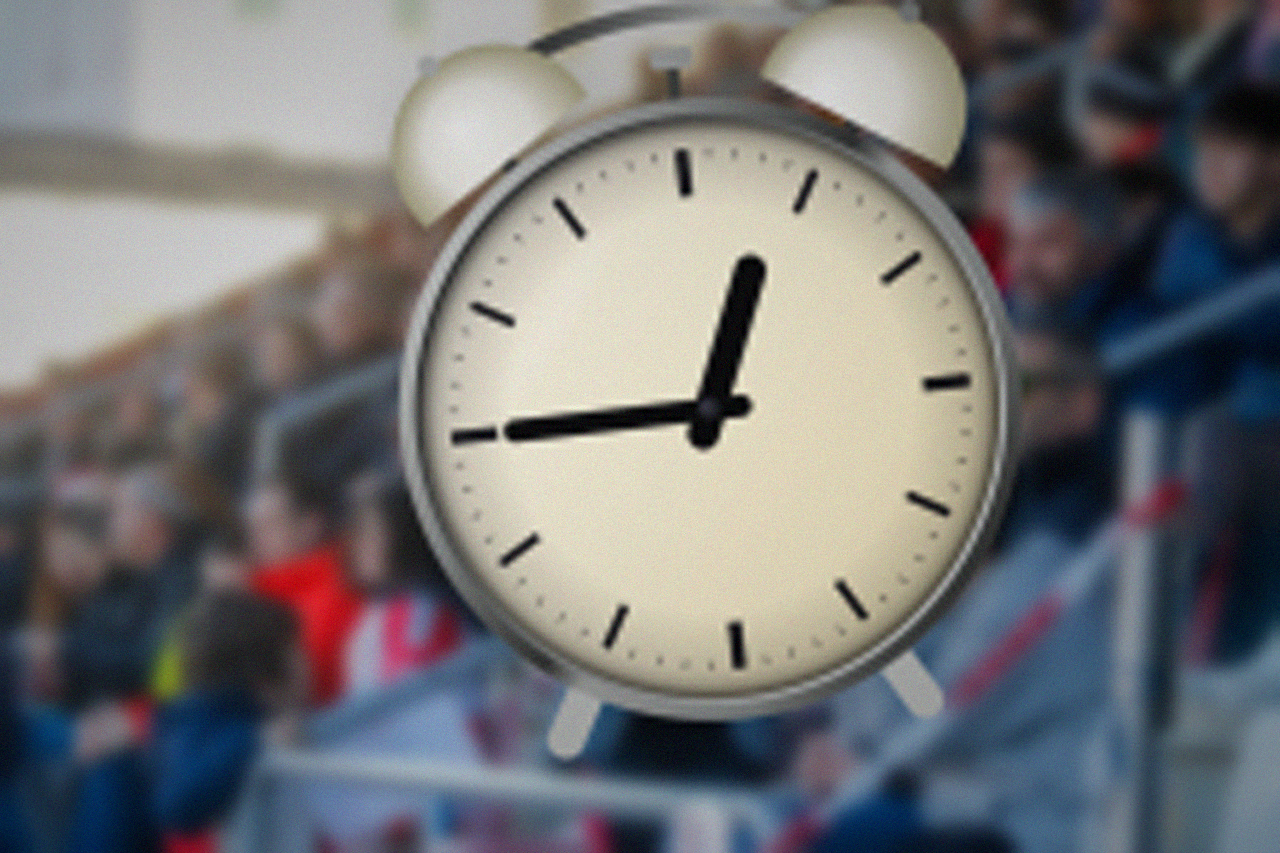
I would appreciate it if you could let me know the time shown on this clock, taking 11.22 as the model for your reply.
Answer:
12.45
